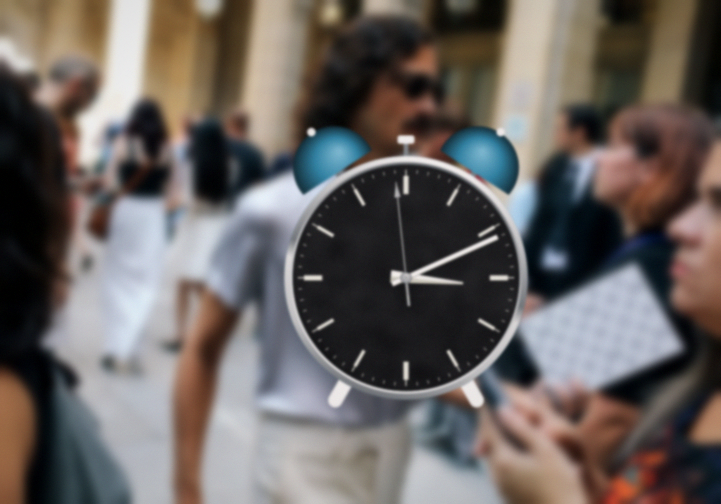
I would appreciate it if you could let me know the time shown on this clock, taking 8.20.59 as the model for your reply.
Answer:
3.10.59
